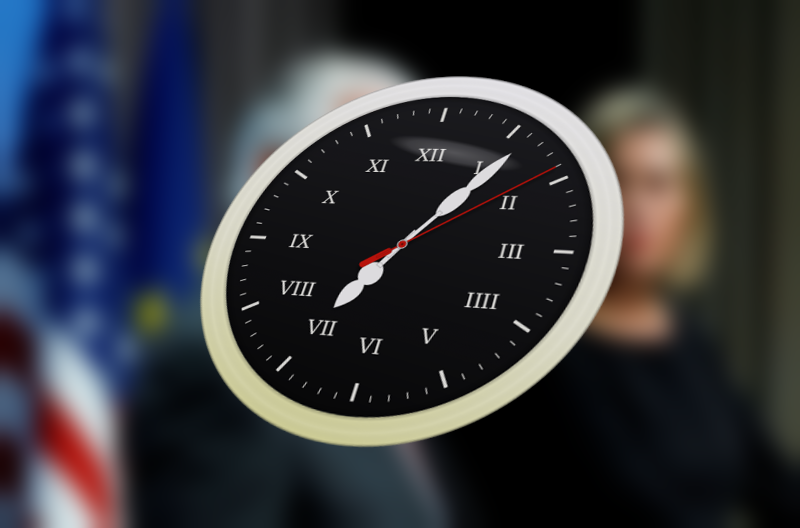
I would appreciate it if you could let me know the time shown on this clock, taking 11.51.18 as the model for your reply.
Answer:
7.06.09
